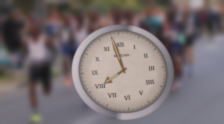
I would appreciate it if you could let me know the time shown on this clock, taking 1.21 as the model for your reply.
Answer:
7.58
